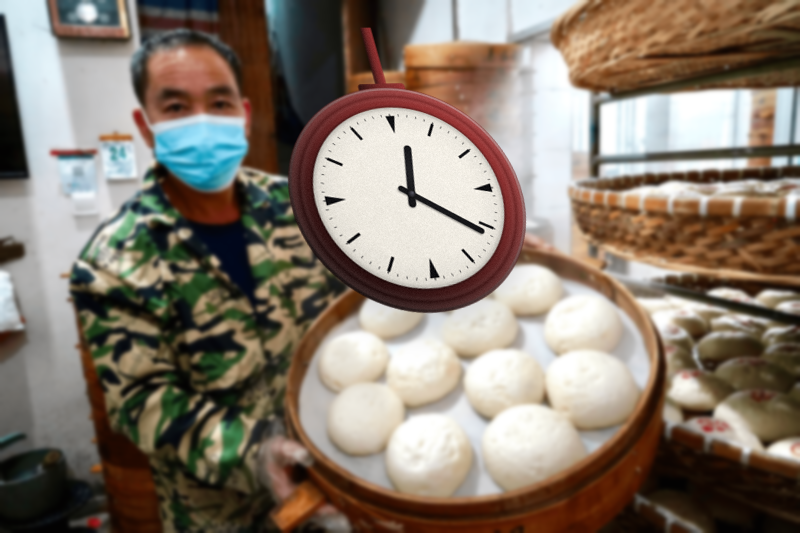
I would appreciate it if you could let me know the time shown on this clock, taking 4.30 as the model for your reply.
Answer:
12.21
